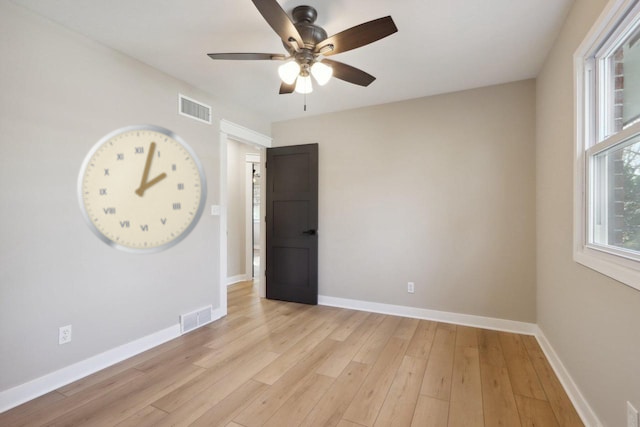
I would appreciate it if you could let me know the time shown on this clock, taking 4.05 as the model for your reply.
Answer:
2.03
